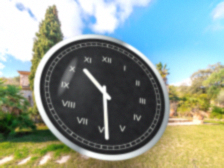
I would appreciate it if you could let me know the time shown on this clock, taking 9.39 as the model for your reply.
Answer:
10.29
